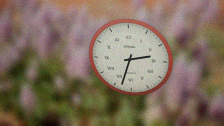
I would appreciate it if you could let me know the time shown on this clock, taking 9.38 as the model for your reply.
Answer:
2.33
